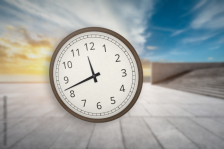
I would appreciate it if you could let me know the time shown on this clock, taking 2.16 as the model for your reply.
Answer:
11.42
